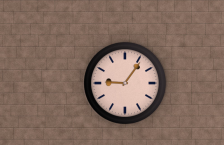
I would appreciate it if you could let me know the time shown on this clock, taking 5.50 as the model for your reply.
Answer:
9.06
